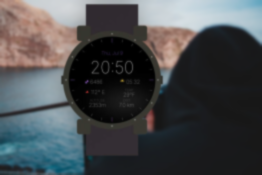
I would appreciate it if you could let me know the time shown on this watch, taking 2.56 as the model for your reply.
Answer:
20.50
